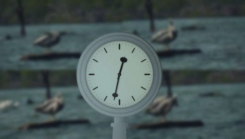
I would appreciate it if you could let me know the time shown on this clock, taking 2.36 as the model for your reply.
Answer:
12.32
